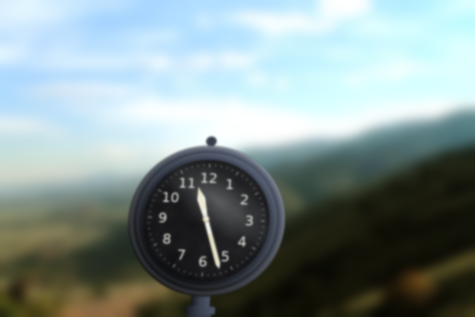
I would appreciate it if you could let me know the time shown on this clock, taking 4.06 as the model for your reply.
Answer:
11.27
